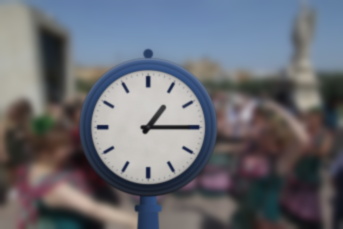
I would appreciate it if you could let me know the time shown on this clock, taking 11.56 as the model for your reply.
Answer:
1.15
